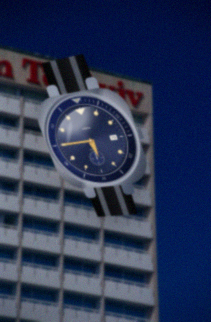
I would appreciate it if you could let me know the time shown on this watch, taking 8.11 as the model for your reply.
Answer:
5.45
